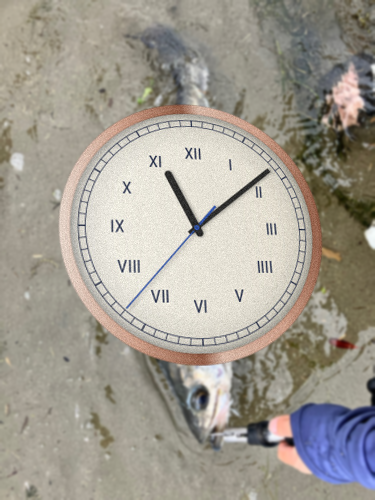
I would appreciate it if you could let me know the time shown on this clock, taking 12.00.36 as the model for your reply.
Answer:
11.08.37
